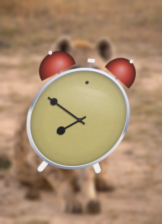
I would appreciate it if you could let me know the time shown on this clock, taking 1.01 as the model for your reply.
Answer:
7.50
